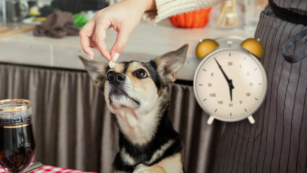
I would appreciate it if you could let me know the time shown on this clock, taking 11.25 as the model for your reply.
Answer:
5.55
